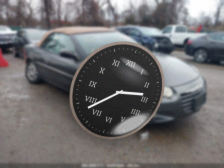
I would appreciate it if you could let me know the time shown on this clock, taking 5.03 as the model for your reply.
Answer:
2.38
